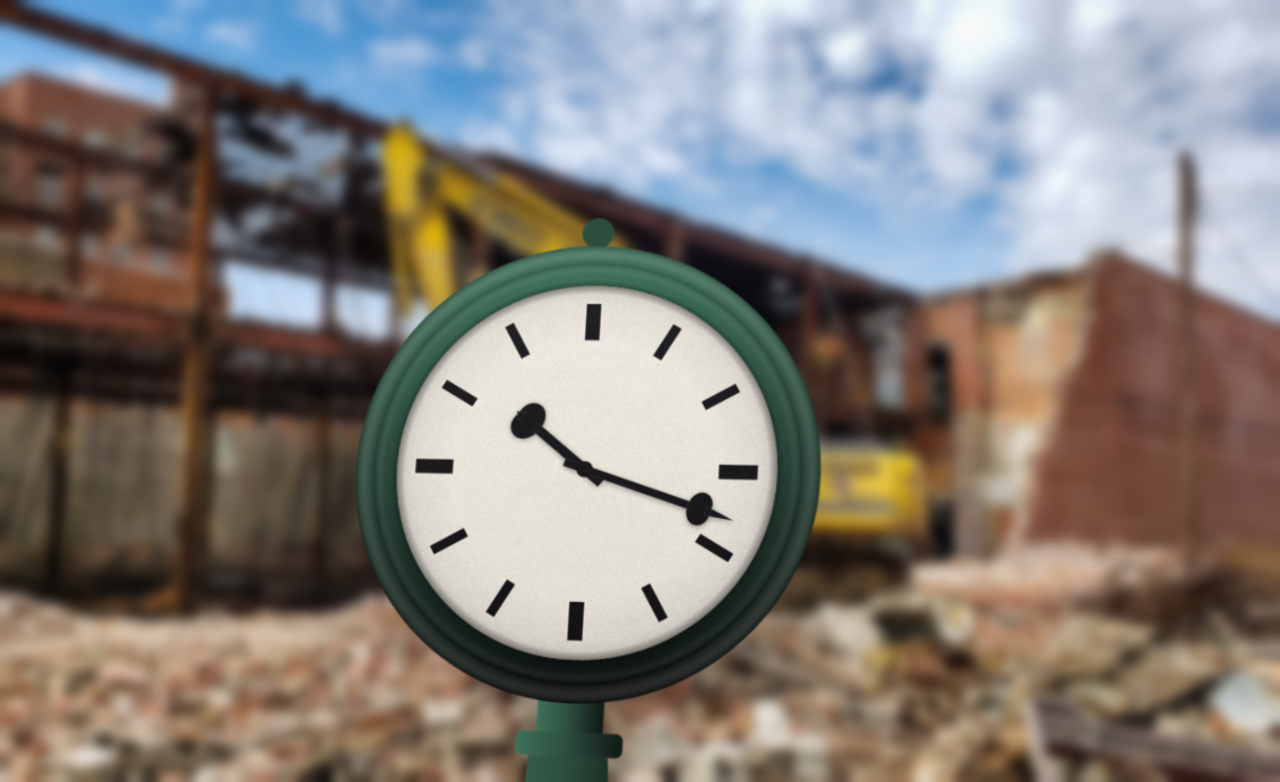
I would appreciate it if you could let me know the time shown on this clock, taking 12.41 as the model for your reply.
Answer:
10.18
